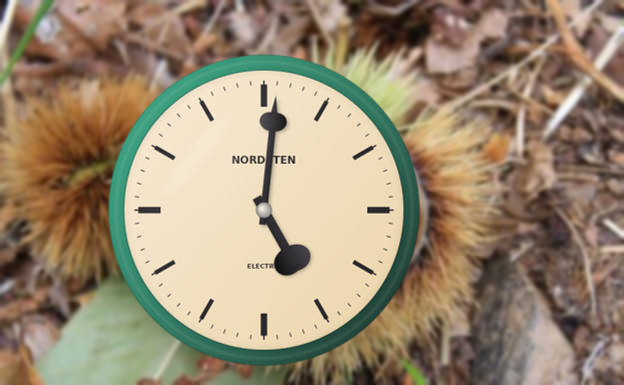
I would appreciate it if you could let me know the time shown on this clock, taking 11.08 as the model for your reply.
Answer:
5.01
